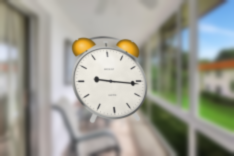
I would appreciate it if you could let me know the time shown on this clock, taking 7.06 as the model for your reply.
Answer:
9.16
